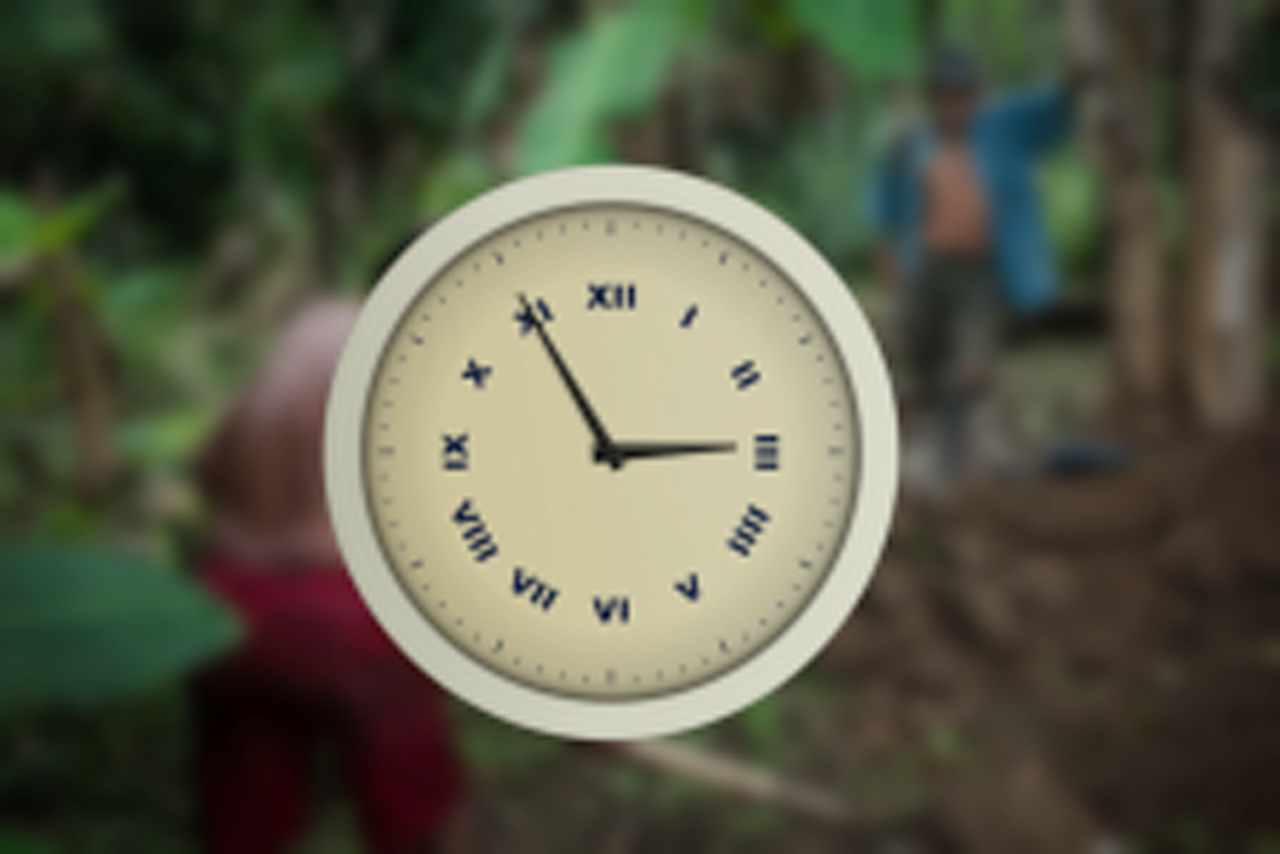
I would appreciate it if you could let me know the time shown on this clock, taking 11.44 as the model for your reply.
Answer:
2.55
